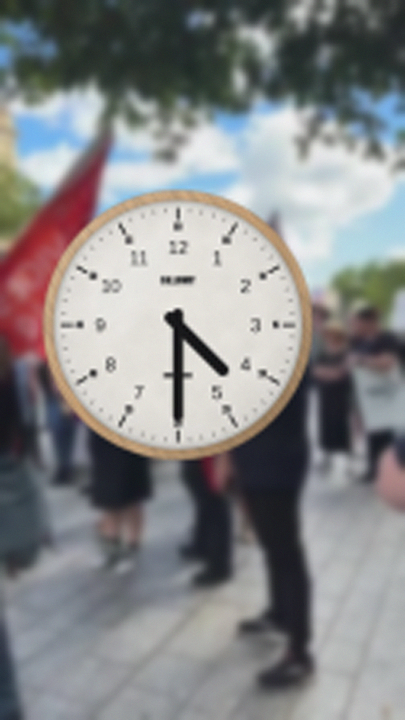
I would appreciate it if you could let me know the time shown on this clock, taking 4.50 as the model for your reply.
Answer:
4.30
